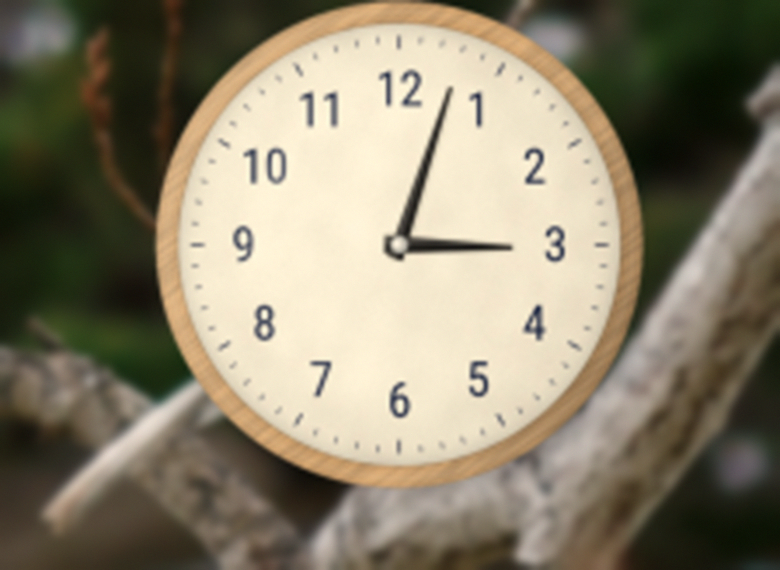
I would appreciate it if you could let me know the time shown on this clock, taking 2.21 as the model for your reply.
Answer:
3.03
